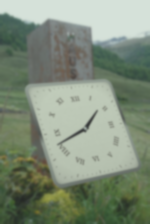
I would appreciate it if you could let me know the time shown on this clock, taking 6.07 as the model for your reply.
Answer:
1.42
